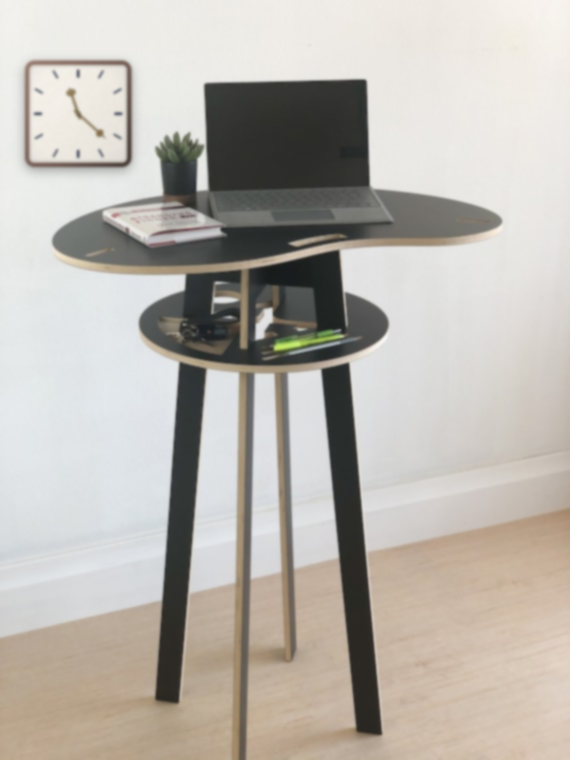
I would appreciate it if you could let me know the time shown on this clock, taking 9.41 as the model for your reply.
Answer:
11.22
